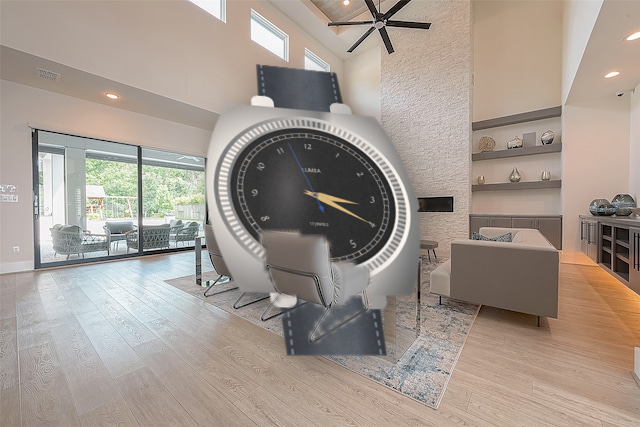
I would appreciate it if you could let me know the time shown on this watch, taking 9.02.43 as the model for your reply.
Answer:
3.19.57
